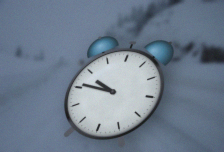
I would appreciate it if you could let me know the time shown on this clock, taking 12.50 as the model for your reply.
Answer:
9.46
